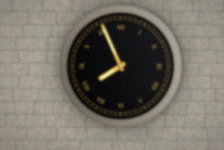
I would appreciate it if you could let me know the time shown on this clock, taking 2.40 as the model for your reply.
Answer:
7.56
